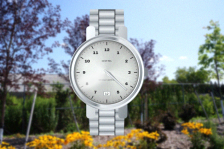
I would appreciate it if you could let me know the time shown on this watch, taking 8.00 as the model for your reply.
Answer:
4.22
